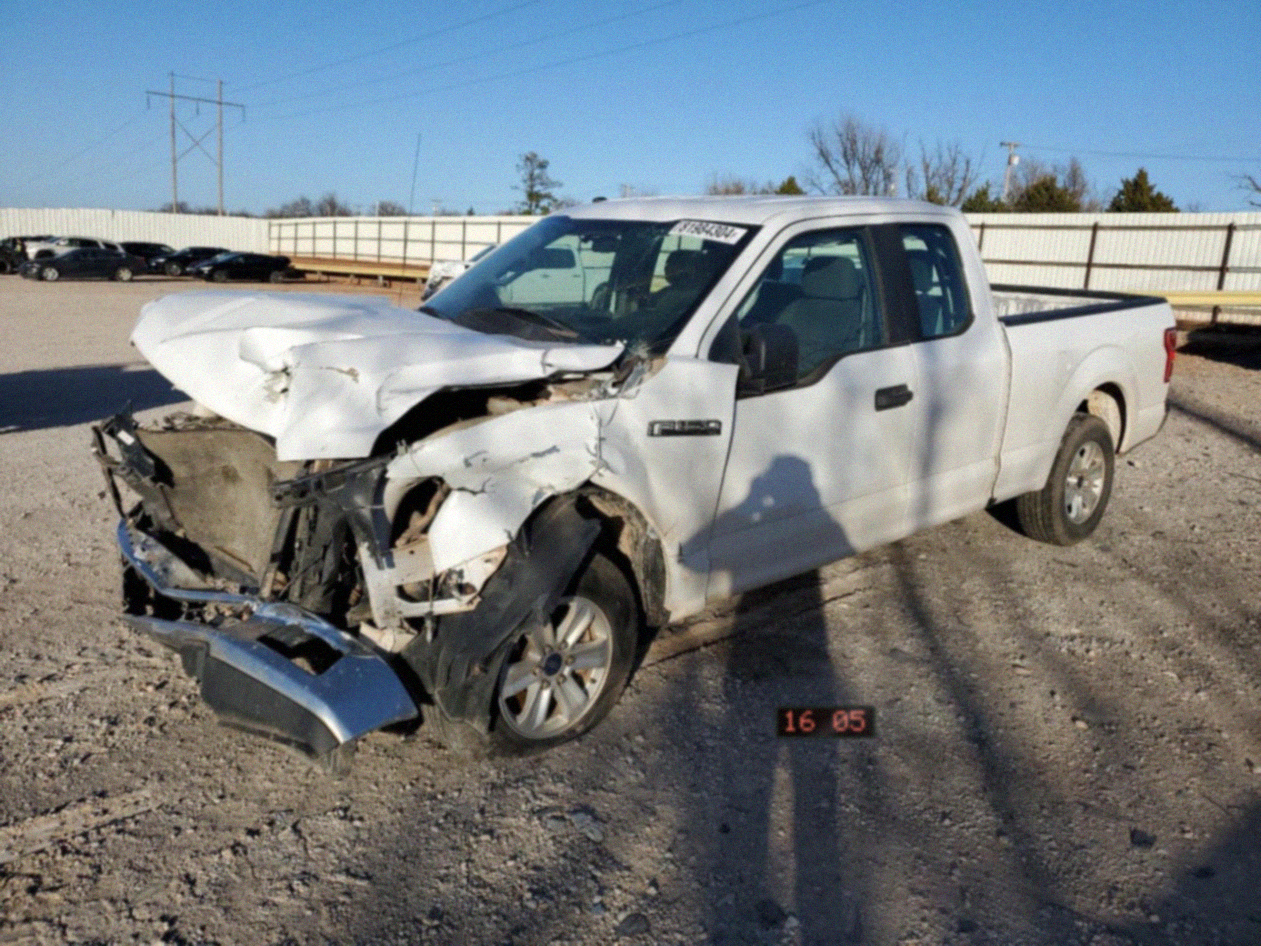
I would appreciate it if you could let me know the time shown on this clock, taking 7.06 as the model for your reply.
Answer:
16.05
